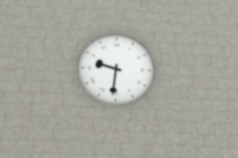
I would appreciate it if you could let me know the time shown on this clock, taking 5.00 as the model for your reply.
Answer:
9.31
